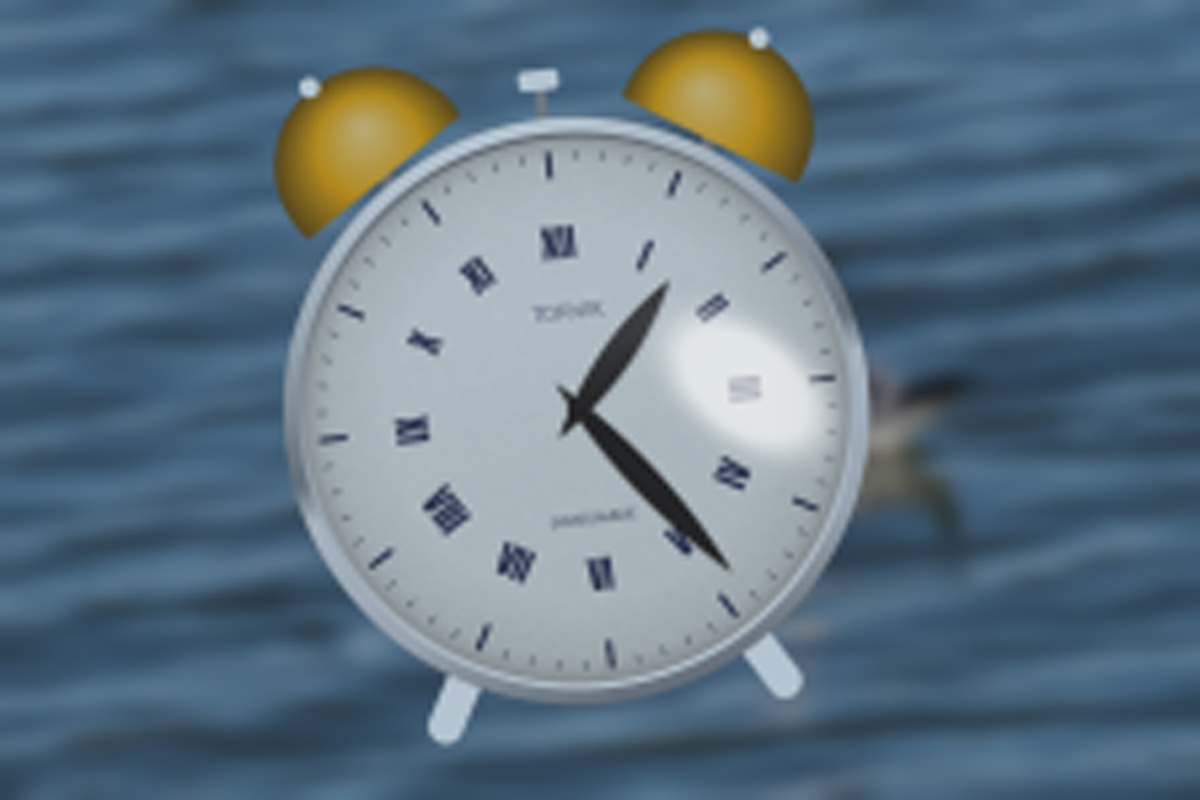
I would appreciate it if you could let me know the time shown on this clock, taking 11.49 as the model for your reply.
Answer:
1.24
